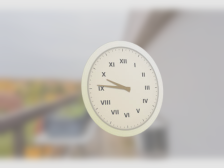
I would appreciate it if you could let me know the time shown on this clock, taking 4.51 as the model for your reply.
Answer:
9.46
